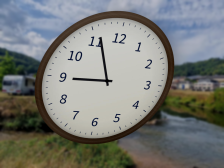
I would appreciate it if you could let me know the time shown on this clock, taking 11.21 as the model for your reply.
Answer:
8.56
